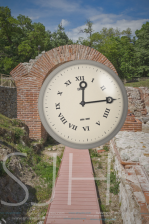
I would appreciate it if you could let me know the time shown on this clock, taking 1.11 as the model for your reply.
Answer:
12.15
